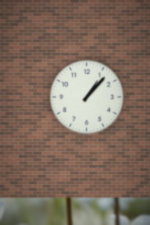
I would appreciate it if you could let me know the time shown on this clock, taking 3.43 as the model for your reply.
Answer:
1.07
